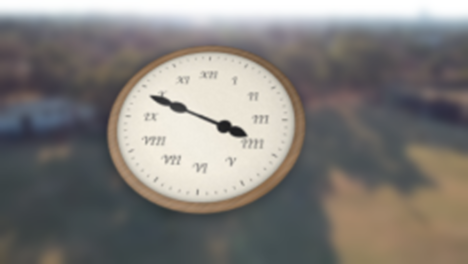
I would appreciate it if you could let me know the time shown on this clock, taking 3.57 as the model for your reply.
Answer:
3.49
